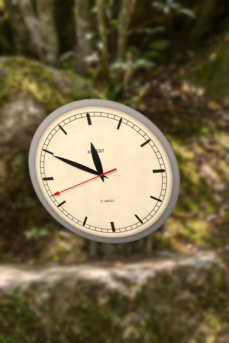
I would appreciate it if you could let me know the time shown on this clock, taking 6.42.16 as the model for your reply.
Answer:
11.49.42
